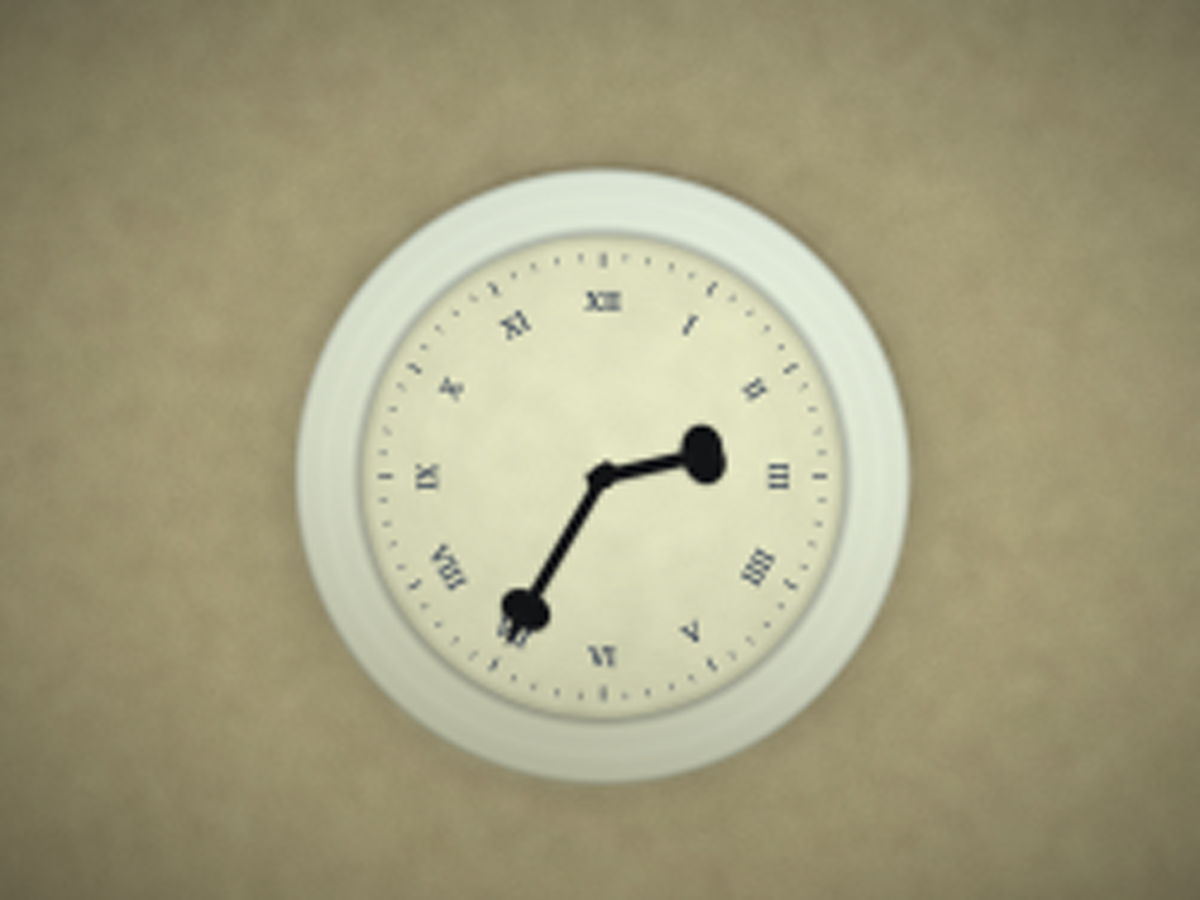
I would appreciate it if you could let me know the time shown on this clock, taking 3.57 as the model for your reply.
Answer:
2.35
